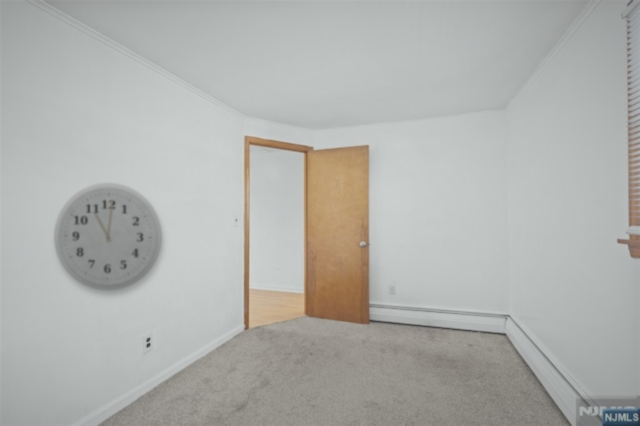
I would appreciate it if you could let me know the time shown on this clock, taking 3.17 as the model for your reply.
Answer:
11.01
